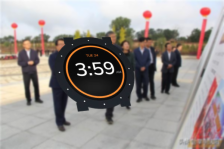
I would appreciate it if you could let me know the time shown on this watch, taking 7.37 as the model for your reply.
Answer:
3.59
